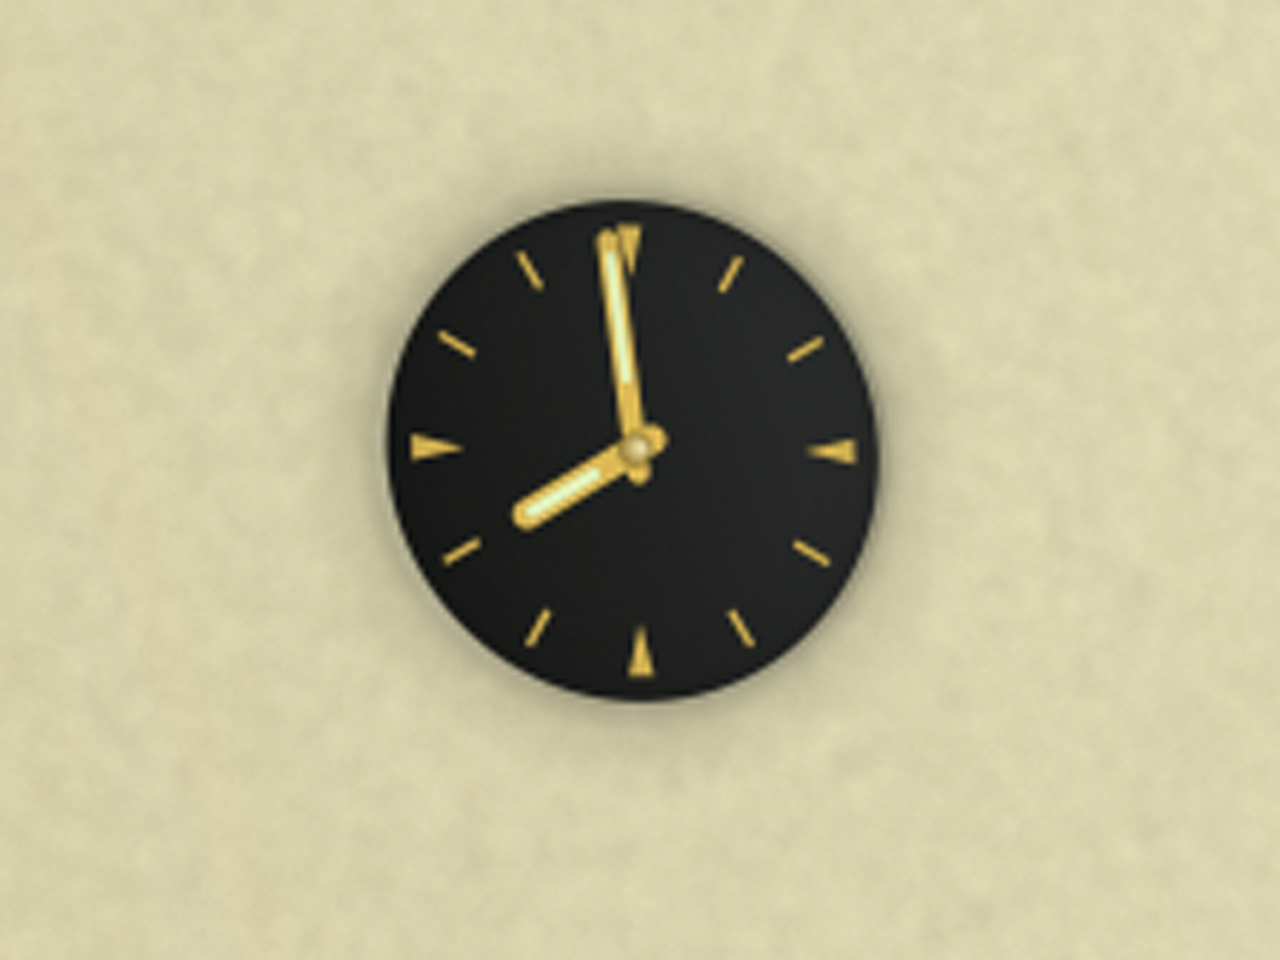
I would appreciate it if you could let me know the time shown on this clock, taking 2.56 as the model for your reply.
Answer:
7.59
